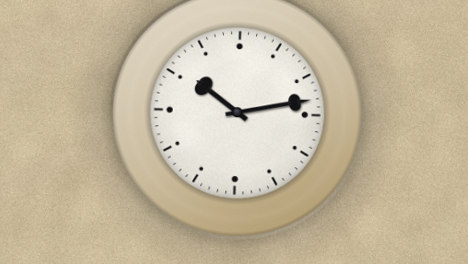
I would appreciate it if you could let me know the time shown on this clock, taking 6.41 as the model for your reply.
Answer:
10.13
